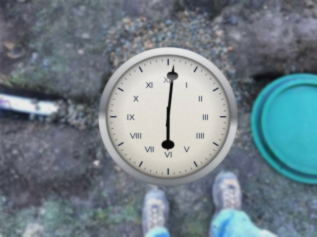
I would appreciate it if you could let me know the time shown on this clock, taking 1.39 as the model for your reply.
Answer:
6.01
